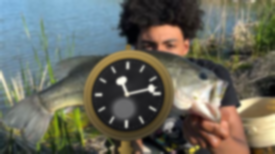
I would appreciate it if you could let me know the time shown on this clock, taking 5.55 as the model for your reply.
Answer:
11.13
